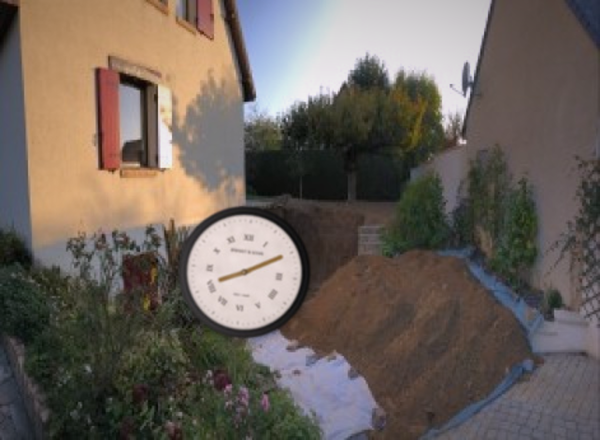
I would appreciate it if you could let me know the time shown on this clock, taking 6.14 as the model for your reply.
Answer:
8.10
